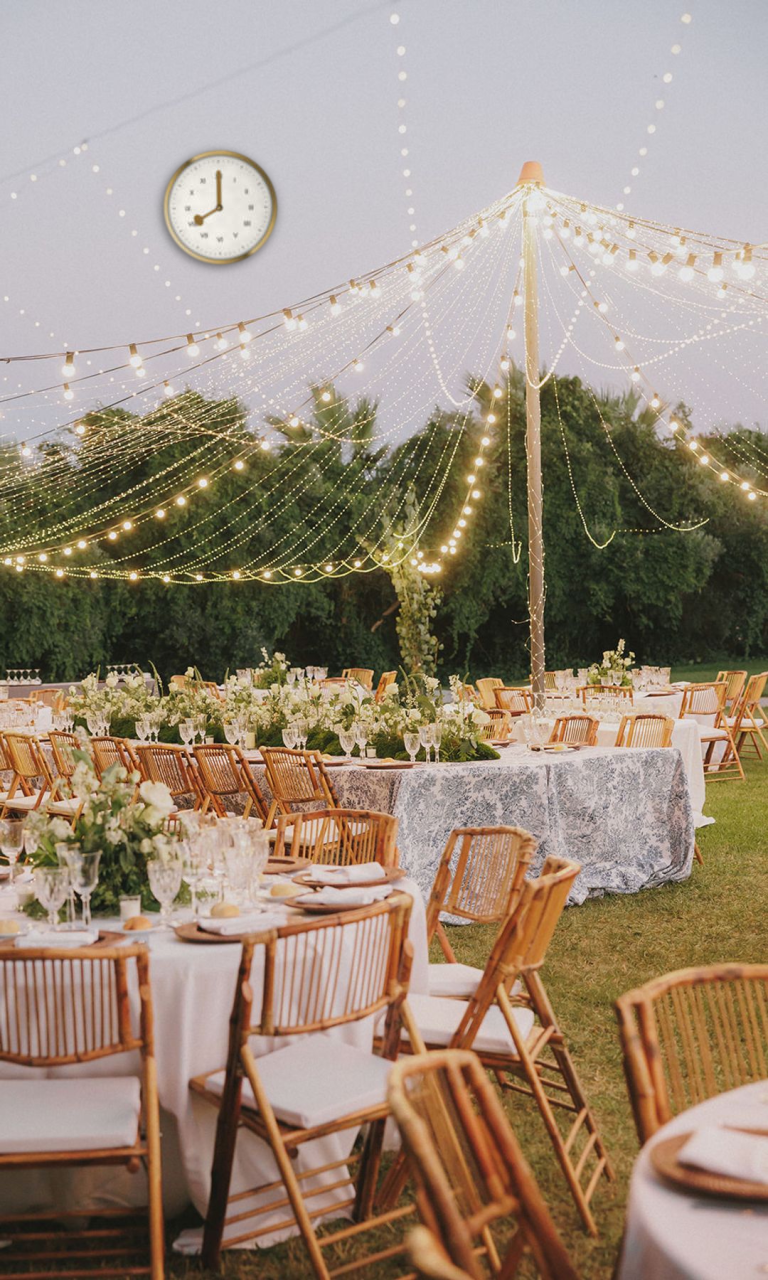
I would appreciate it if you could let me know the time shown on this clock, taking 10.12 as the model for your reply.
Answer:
8.00
